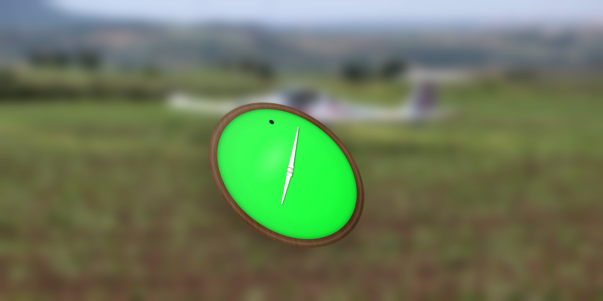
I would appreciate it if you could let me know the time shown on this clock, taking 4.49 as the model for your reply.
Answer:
7.05
